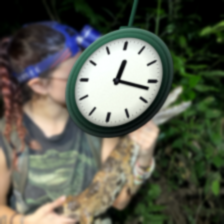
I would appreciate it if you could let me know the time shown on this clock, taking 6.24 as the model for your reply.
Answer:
12.17
